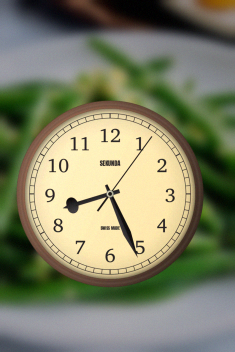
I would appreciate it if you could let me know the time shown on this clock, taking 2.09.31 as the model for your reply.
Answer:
8.26.06
